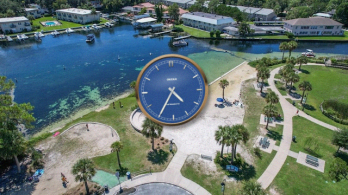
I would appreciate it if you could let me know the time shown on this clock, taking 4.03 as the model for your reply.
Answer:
4.35
